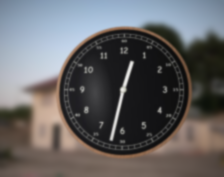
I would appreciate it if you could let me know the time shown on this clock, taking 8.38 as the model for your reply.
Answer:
12.32
